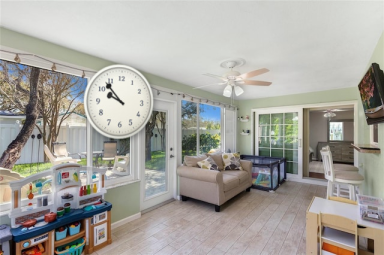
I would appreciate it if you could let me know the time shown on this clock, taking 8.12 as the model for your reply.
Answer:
9.53
